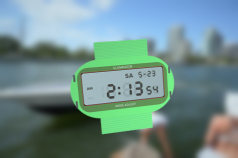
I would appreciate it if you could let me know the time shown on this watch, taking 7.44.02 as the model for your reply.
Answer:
2.13.54
